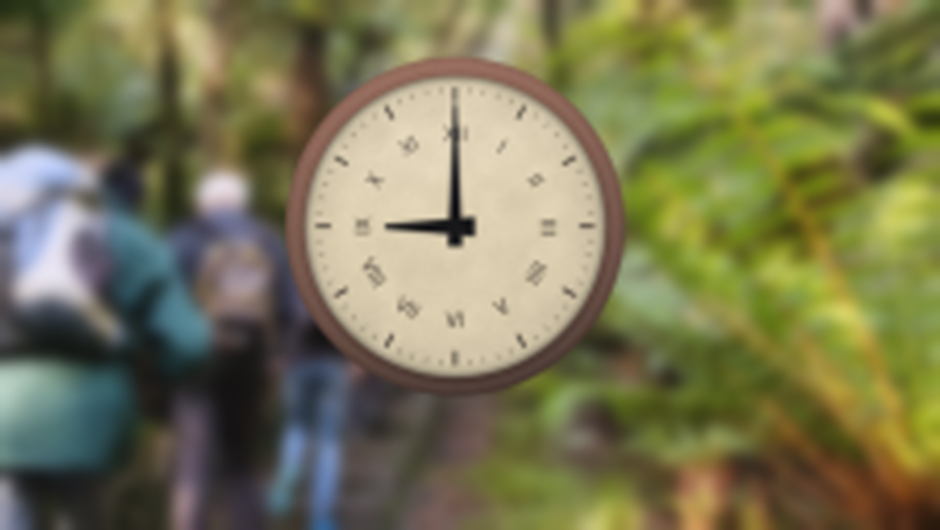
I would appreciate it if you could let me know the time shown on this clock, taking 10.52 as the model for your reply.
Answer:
9.00
